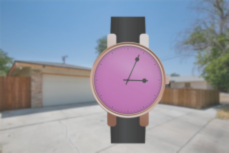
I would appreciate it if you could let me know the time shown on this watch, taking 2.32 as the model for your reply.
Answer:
3.04
